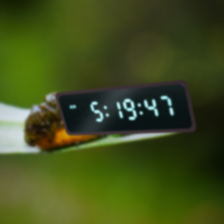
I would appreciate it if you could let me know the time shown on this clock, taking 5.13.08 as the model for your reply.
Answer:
5.19.47
